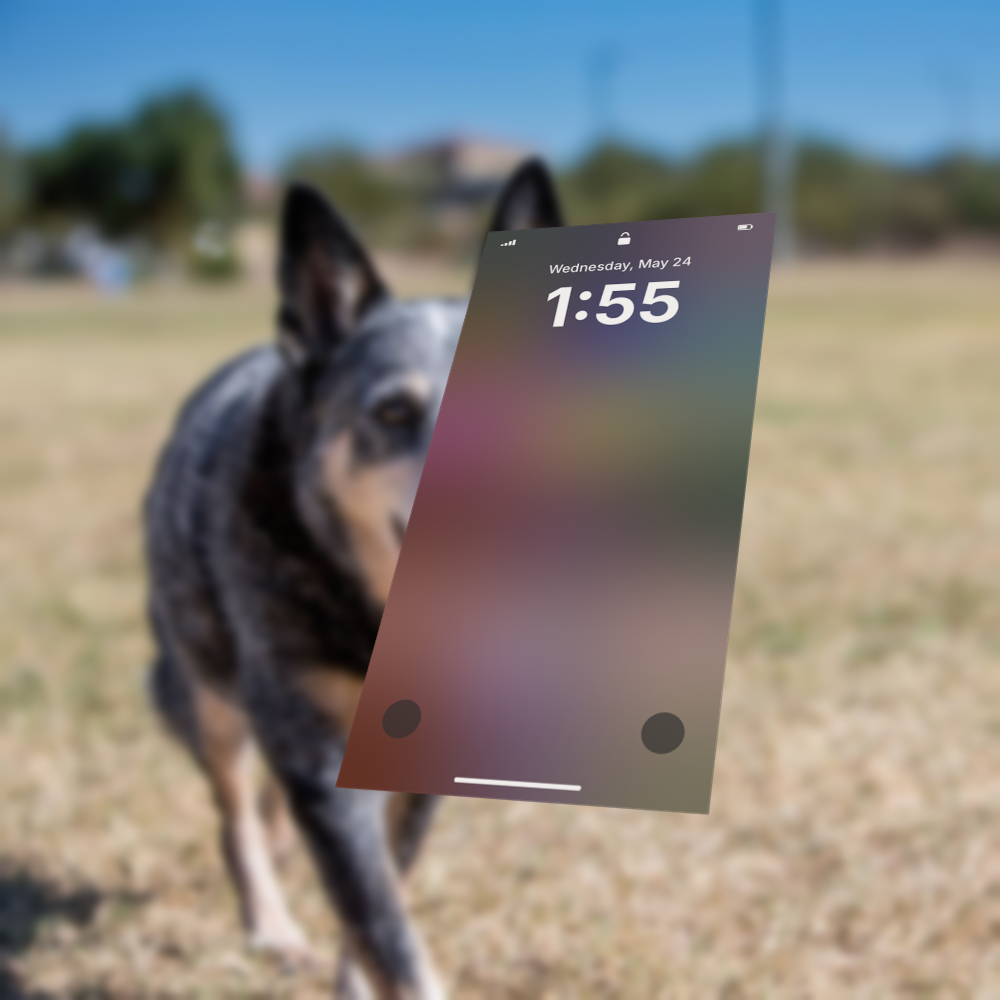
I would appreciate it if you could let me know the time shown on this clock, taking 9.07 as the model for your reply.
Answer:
1.55
